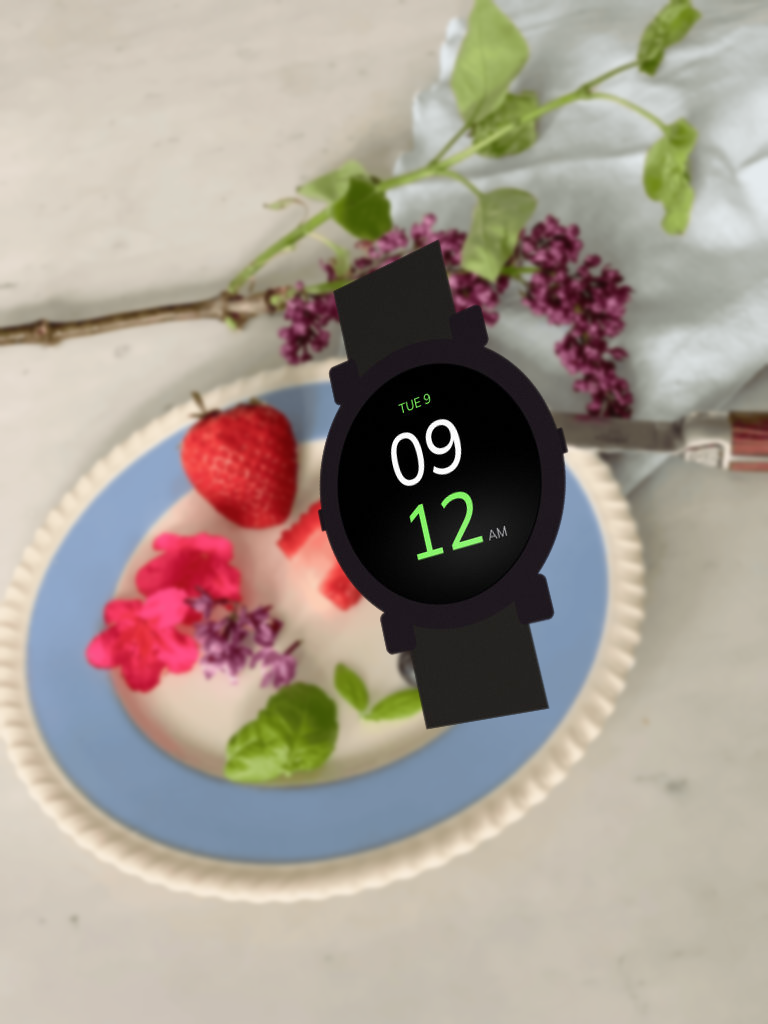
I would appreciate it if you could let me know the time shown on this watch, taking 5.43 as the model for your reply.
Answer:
9.12
